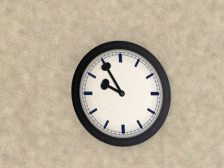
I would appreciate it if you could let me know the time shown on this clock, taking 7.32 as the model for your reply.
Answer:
9.55
